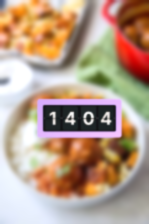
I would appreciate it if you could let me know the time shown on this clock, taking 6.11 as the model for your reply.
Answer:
14.04
